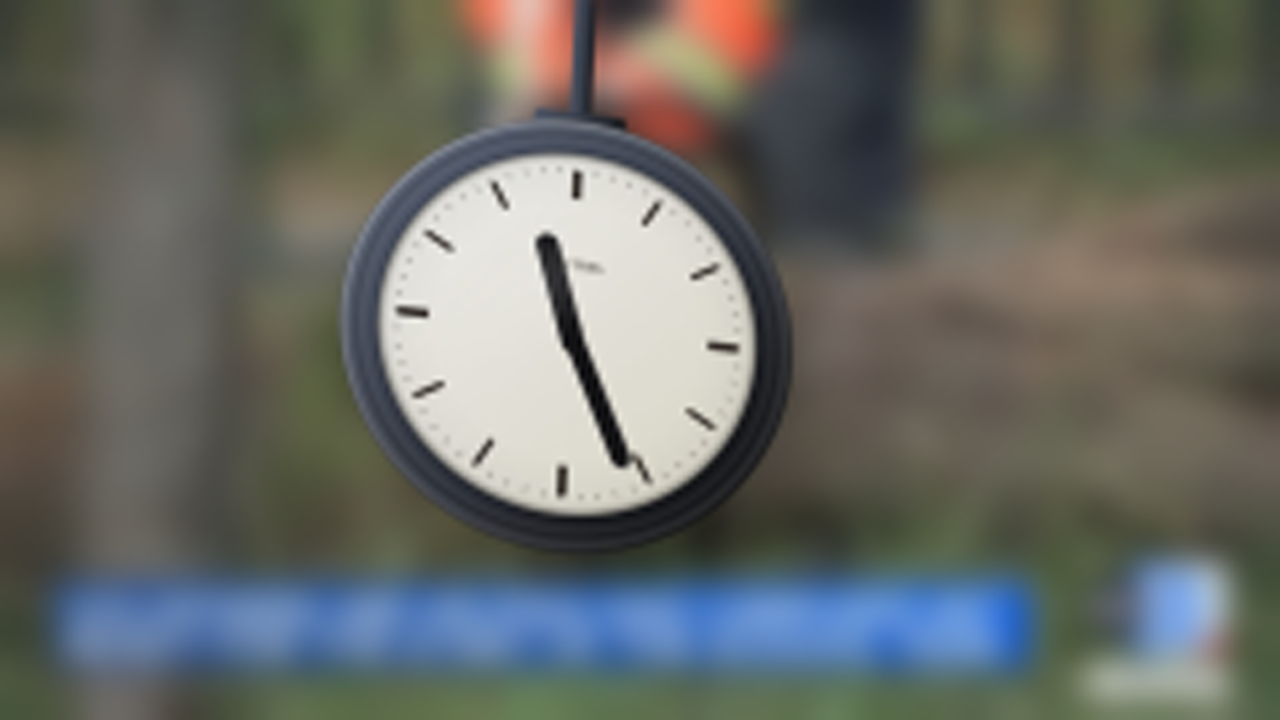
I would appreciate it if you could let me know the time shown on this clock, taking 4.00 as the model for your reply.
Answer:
11.26
